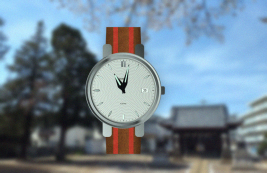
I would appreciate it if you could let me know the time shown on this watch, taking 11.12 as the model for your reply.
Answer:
11.02
